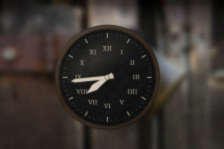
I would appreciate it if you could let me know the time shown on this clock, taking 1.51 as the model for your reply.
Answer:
7.44
